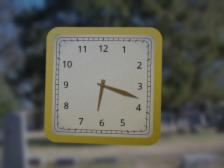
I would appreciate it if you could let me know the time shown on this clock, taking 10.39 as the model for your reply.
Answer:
6.18
